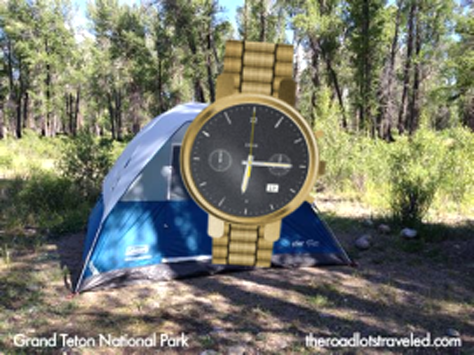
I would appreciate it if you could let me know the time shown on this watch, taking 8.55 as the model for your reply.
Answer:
6.15
